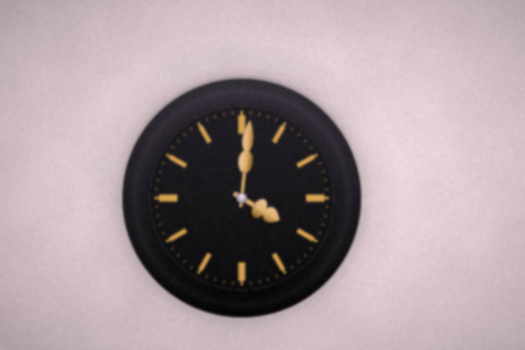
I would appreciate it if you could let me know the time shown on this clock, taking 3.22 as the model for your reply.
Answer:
4.01
